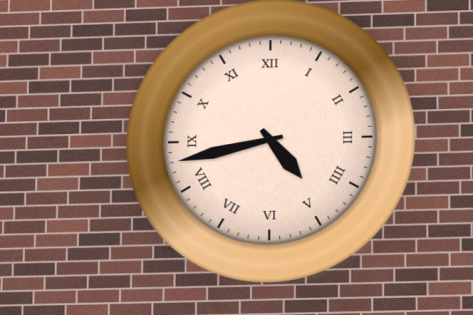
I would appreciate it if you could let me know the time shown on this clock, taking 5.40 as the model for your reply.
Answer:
4.43
